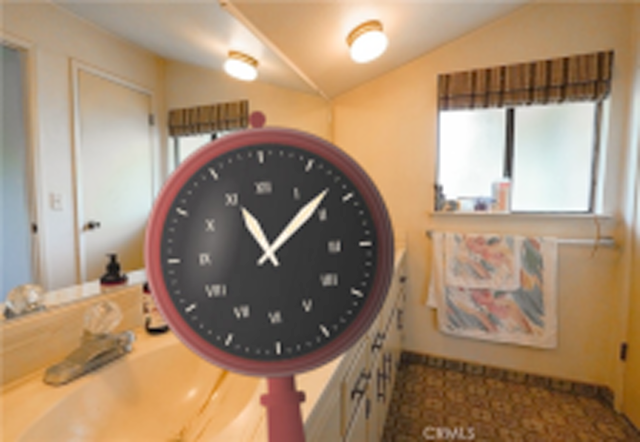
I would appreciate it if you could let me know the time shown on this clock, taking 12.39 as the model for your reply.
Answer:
11.08
